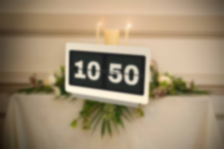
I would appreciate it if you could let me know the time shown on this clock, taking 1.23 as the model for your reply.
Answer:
10.50
